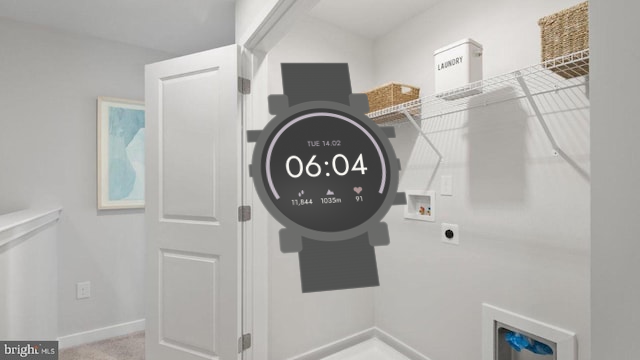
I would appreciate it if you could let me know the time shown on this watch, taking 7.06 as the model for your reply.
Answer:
6.04
